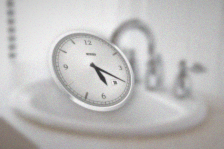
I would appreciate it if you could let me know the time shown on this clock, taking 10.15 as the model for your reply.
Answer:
5.20
